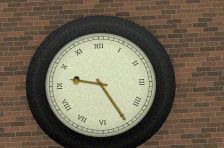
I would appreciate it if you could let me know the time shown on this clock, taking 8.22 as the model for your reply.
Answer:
9.25
